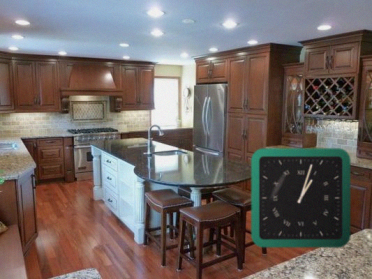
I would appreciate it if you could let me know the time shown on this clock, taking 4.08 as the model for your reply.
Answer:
1.03
